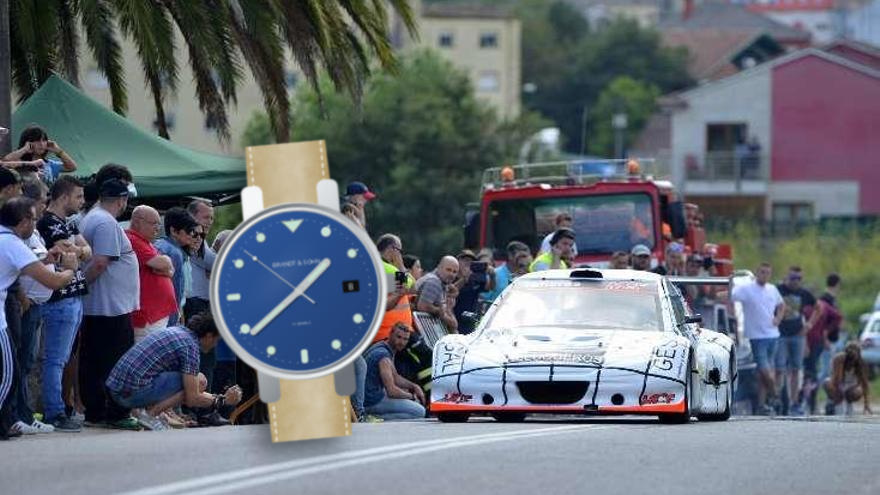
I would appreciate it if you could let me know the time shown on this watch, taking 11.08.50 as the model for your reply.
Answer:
1.38.52
